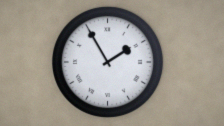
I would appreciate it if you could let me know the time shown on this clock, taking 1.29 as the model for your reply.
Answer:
1.55
